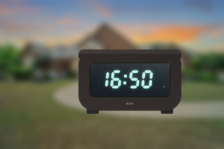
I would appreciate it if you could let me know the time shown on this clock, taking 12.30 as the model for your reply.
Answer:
16.50
